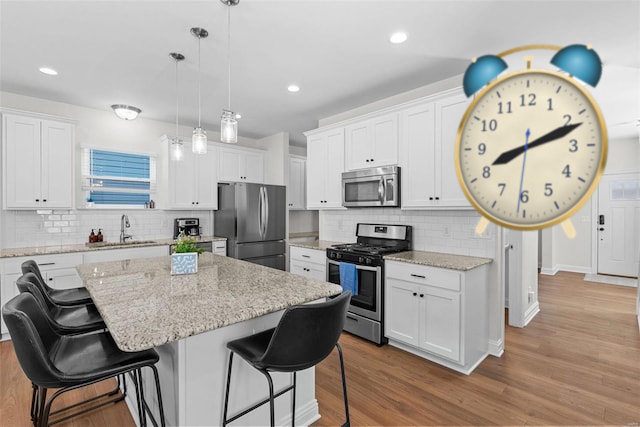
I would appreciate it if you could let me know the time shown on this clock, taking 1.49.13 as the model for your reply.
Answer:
8.11.31
